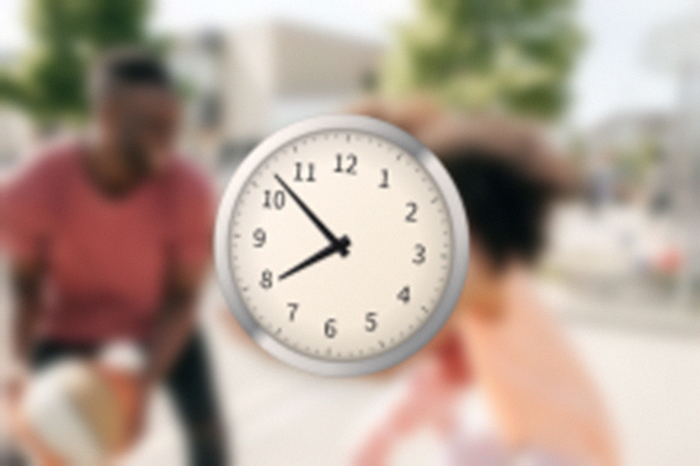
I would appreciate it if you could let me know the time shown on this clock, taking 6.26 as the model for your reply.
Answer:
7.52
